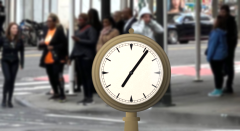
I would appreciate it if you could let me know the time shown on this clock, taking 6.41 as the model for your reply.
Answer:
7.06
